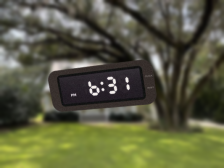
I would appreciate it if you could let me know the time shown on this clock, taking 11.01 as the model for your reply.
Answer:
6.31
